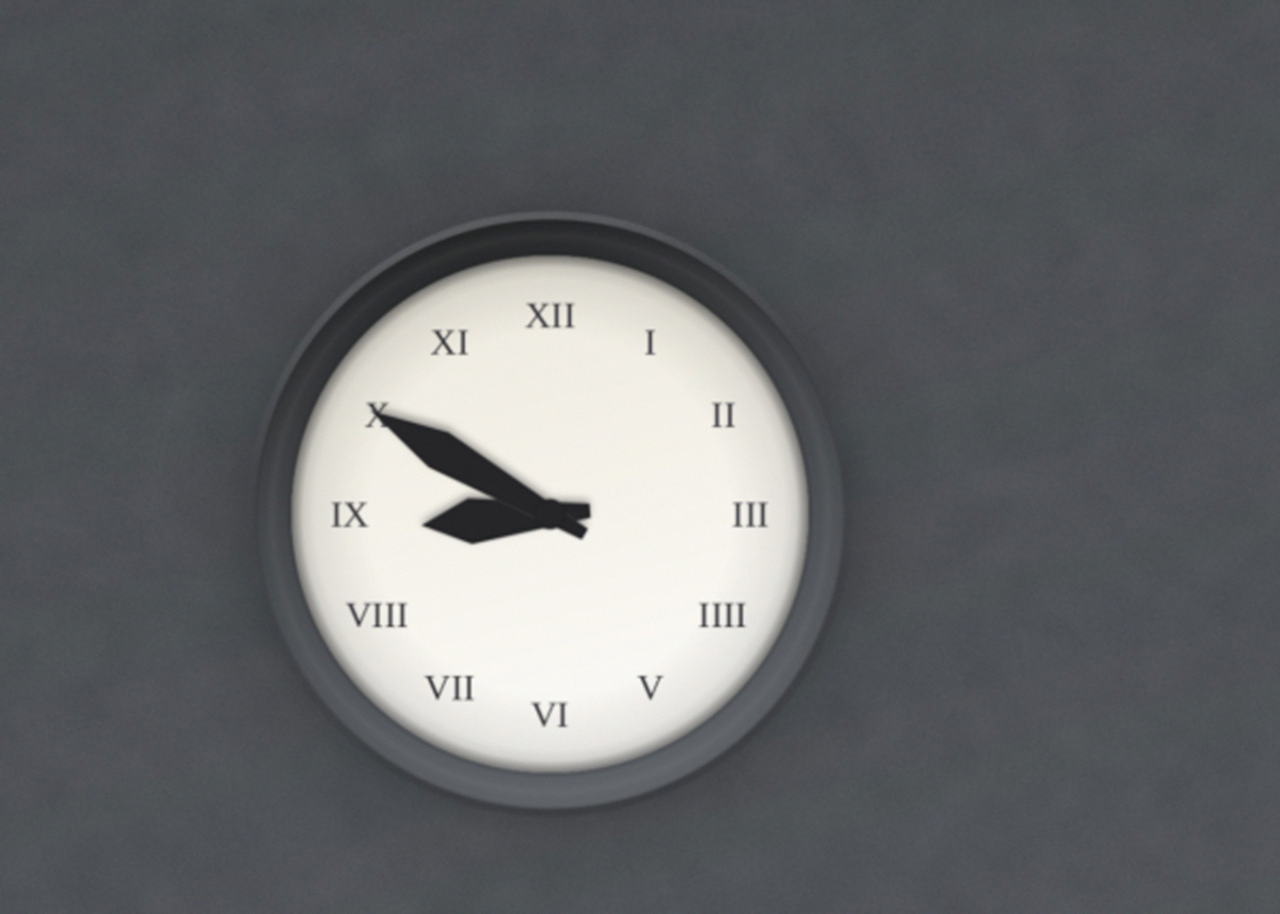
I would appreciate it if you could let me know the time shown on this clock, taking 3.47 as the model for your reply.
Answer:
8.50
